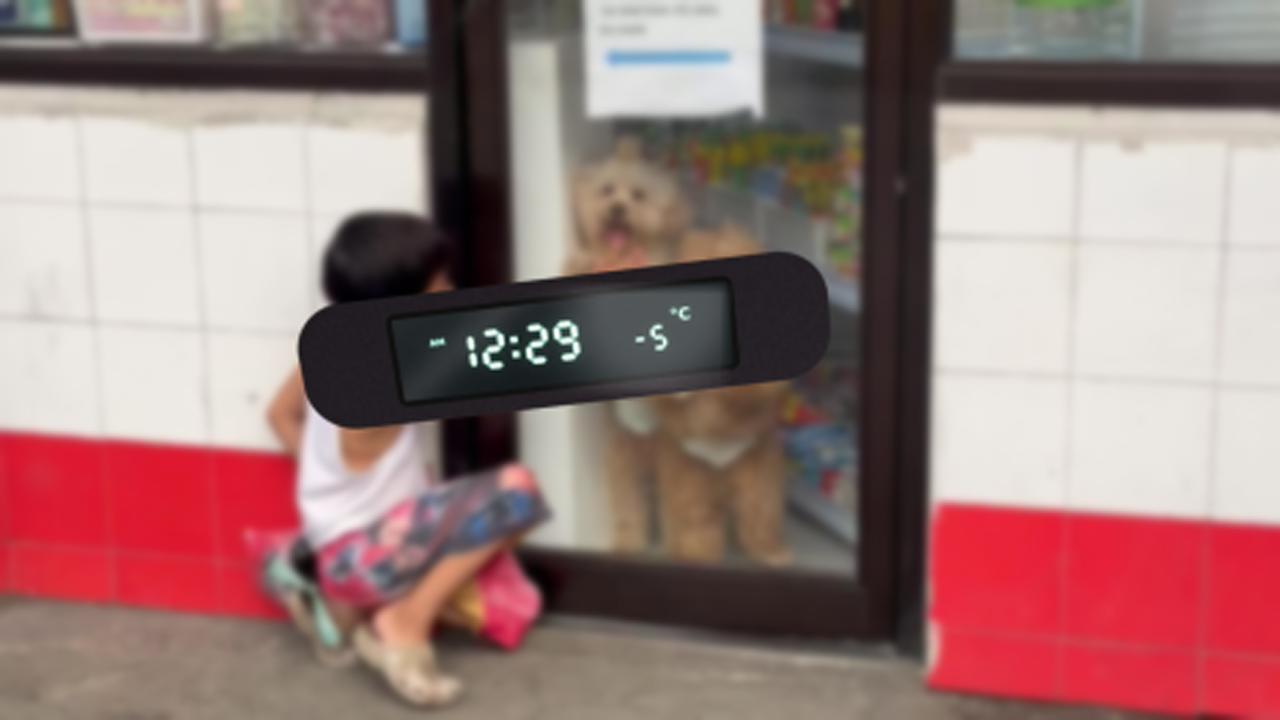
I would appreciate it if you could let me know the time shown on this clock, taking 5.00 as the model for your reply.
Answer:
12.29
